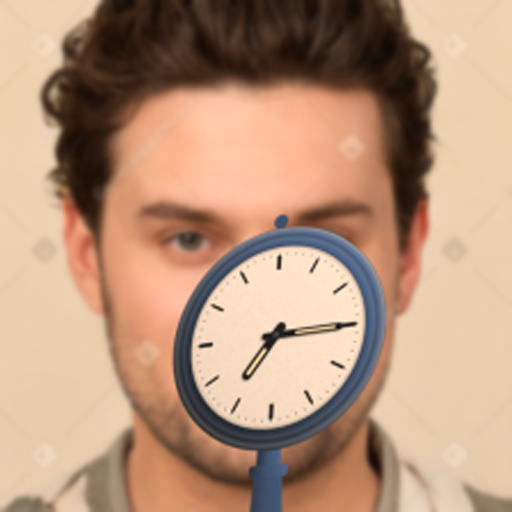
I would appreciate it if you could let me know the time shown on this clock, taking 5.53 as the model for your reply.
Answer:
7.15
